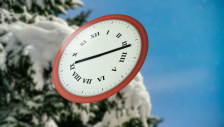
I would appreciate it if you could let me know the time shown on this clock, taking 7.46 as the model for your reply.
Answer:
9.16
